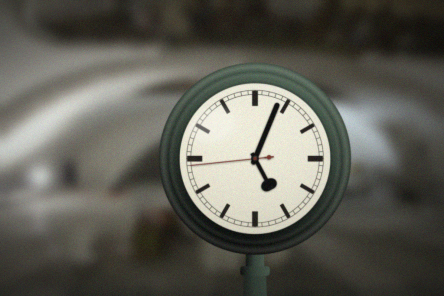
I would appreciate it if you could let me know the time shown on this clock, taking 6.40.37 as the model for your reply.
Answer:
5.03.44
